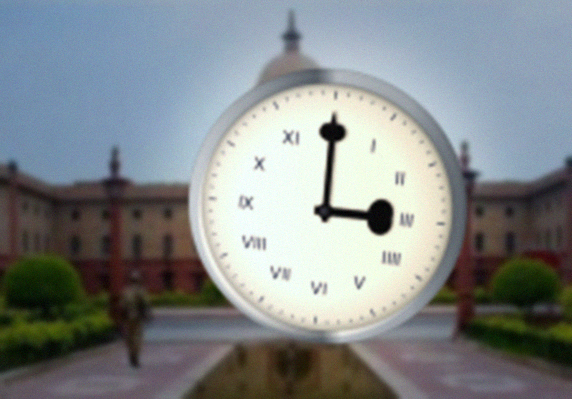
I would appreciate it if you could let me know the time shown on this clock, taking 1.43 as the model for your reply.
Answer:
3.00
